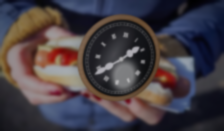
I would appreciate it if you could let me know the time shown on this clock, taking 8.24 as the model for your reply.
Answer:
1.39
